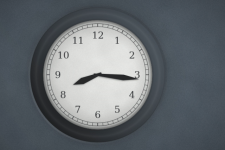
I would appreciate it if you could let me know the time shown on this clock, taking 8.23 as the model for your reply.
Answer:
8.16
